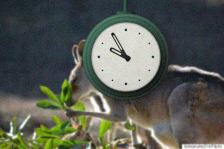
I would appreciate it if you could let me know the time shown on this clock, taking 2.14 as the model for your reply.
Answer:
9.55
